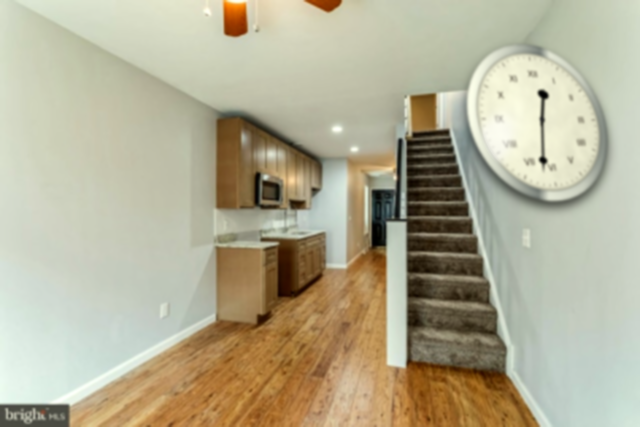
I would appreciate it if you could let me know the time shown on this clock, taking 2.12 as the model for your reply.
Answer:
12.32
